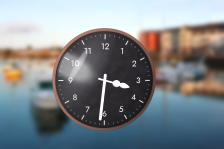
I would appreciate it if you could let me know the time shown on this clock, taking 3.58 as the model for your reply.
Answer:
3.31
